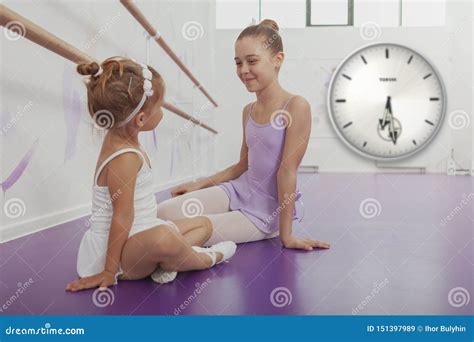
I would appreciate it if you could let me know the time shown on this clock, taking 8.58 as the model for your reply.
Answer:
6.29
